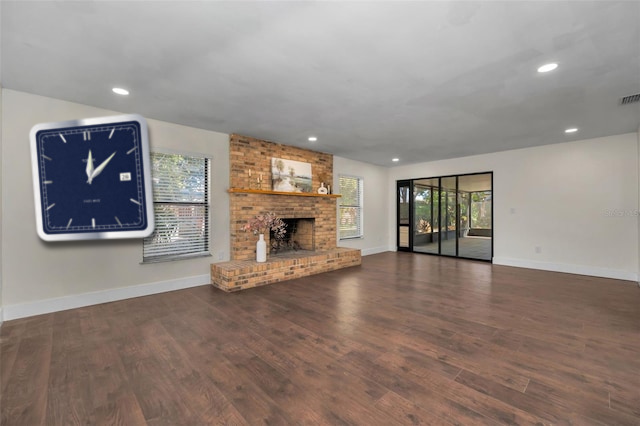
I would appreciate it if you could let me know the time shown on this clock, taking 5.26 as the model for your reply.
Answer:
12.08
